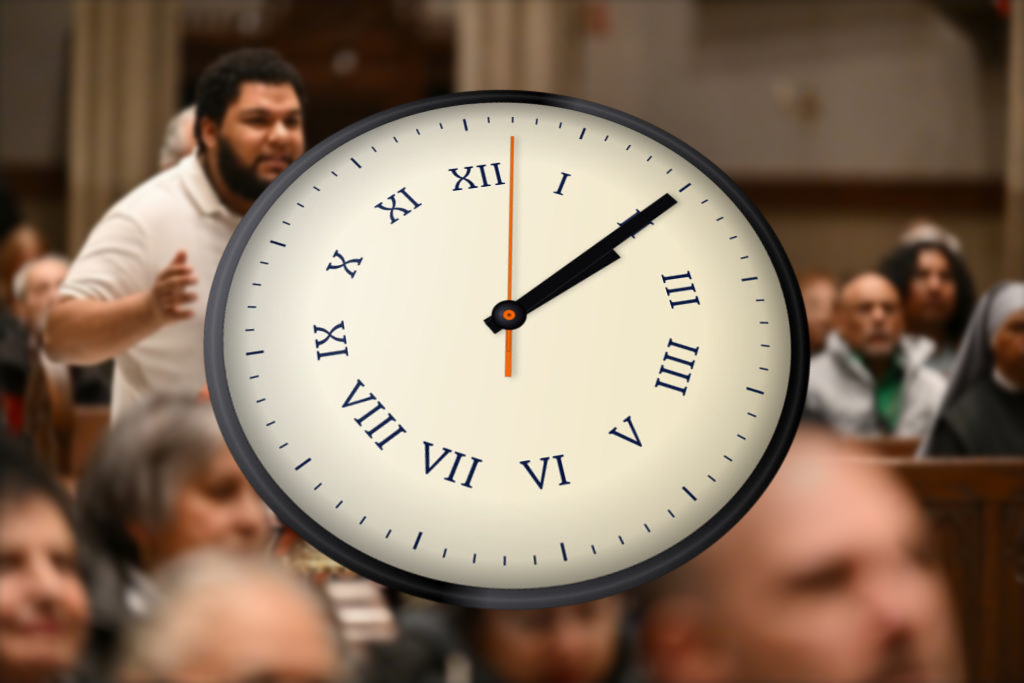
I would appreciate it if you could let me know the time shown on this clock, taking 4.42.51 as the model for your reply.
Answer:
2.10.02
